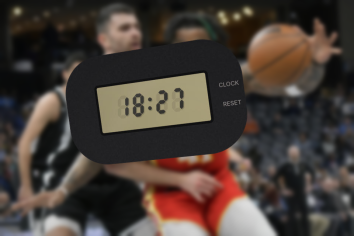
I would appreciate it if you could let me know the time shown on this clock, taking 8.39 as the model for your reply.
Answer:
18.27
